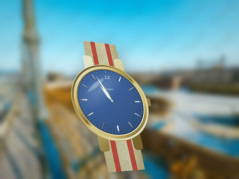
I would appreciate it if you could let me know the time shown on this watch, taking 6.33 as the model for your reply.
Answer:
10.56
